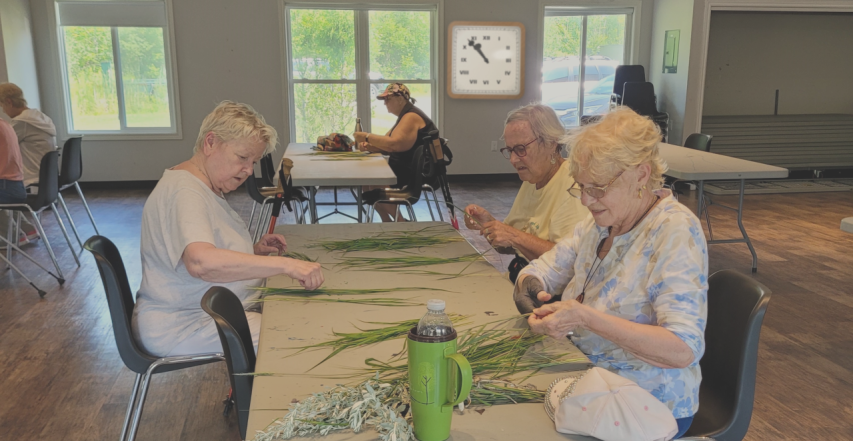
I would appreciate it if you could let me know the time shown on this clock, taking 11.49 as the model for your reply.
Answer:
10.53
